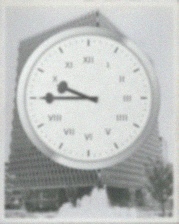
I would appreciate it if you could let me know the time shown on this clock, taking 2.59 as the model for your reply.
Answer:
9.45
